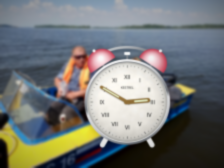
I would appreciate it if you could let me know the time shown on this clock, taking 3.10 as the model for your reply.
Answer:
2.50
